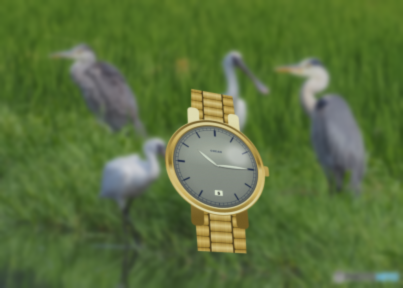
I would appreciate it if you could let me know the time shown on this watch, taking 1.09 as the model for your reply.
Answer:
10.15
